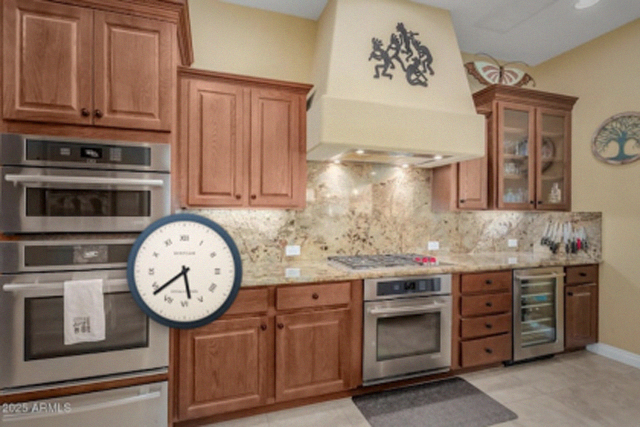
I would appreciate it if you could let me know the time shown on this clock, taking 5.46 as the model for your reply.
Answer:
5.39
